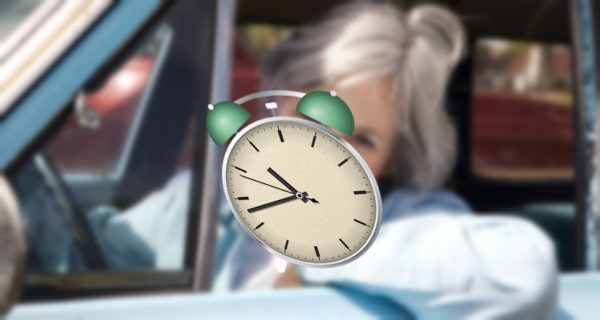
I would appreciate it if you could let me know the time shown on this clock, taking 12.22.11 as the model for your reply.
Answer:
10.42.49
